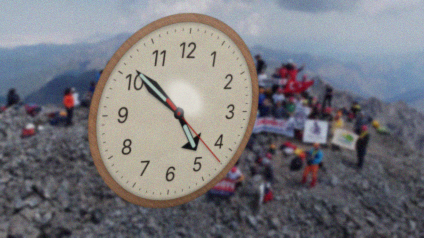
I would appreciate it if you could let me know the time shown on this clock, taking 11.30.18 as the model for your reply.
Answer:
4.51.22
